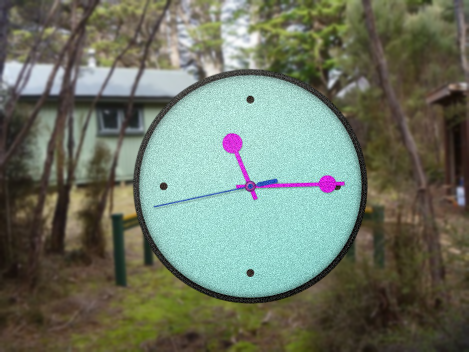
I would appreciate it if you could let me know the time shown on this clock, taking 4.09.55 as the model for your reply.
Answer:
11.14.43
